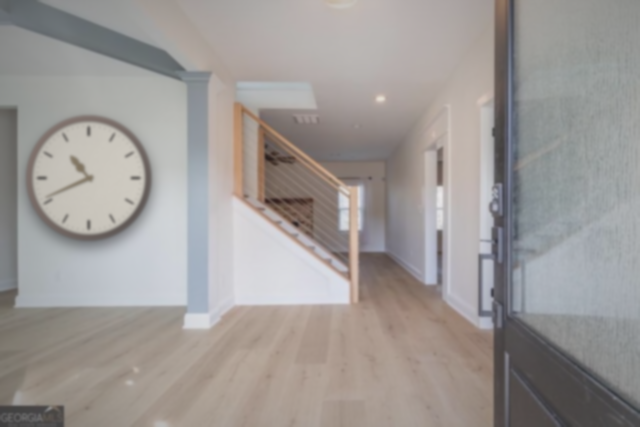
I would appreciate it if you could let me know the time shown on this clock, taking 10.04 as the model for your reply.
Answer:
10.41
